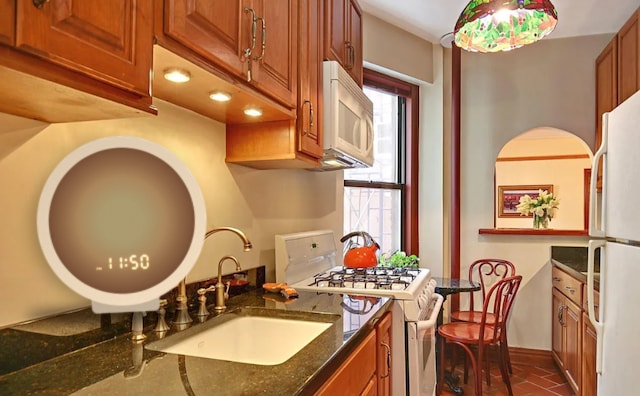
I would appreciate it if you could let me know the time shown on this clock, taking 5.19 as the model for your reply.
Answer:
11.50
